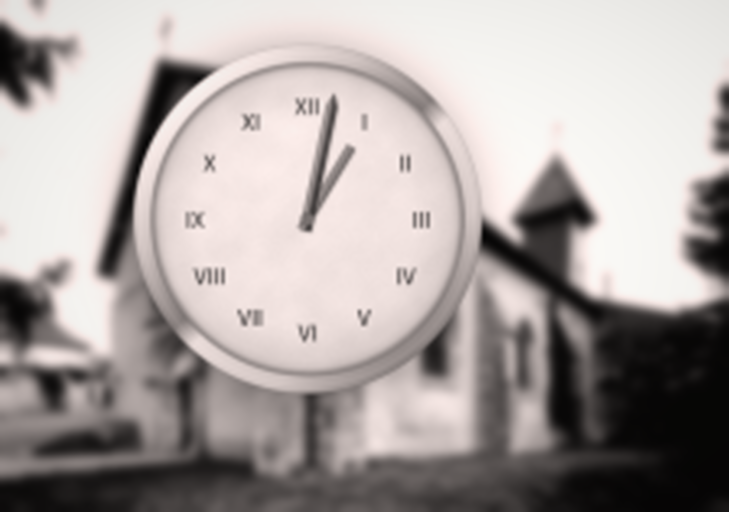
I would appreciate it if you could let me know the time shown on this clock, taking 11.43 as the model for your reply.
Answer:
1.02
